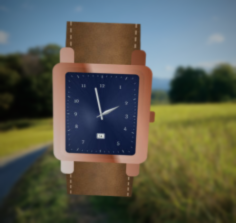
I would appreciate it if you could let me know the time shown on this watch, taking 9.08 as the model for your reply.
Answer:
1.58
